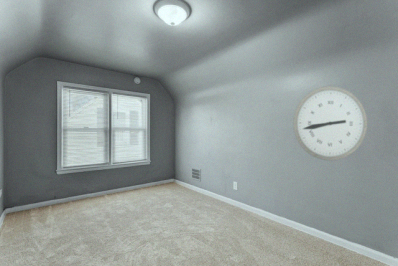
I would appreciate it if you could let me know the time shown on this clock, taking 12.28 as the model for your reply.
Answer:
2.43
